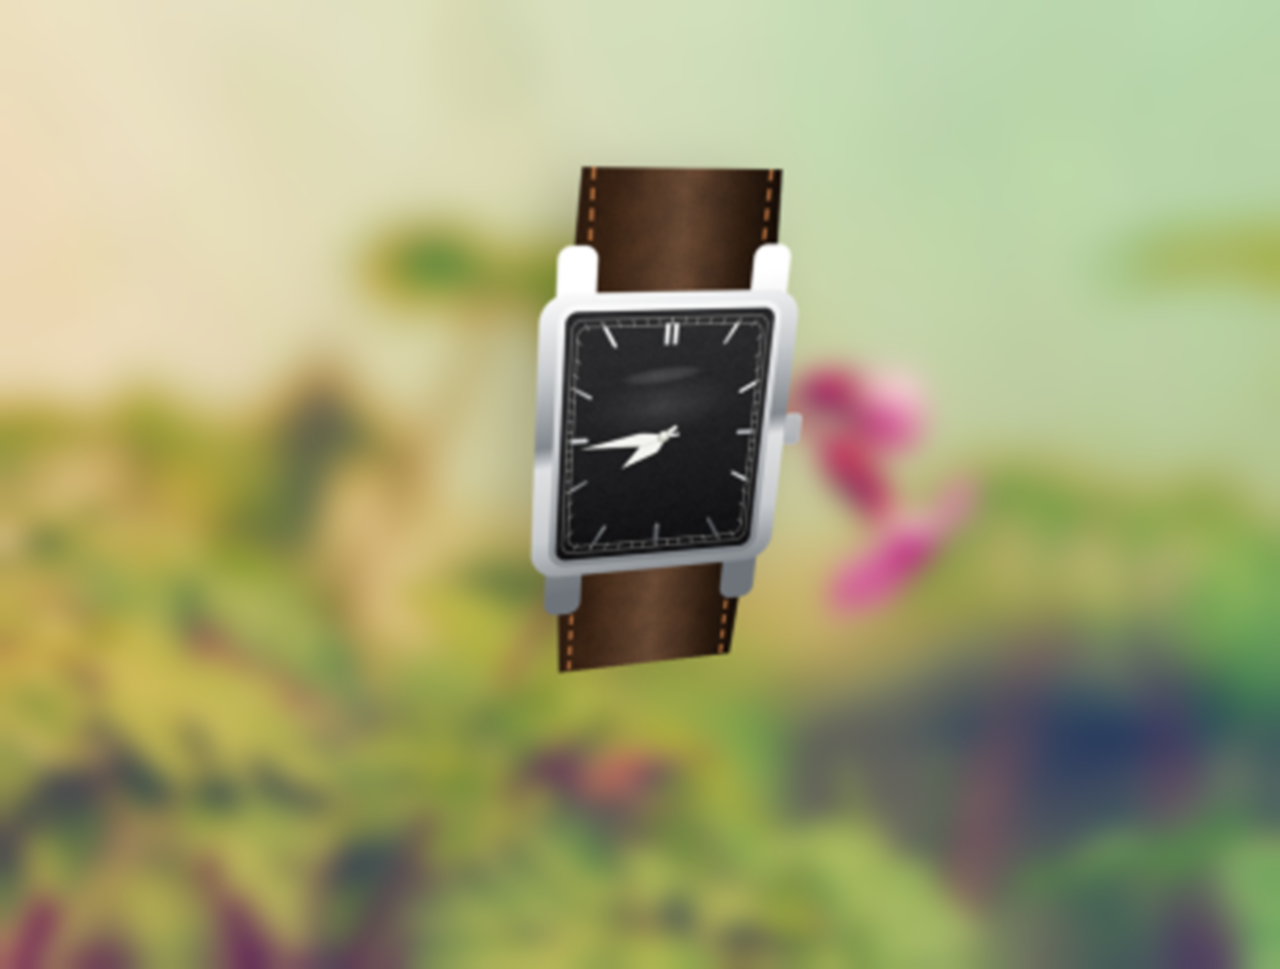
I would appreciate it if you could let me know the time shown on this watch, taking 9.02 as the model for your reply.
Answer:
7.44
